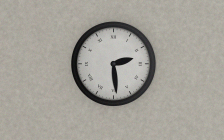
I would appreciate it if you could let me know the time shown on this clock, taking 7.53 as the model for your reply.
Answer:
2.29
